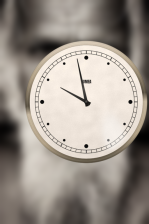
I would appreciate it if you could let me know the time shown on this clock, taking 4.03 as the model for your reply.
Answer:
9.58
